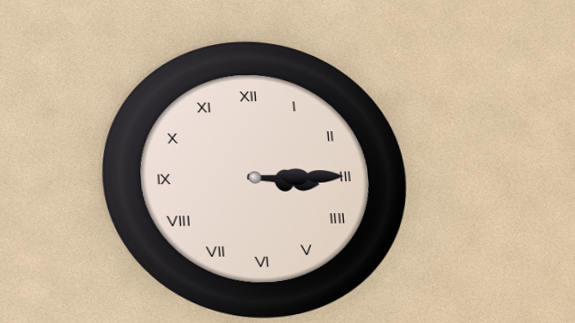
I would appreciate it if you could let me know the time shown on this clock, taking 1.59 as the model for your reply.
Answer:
3.15
